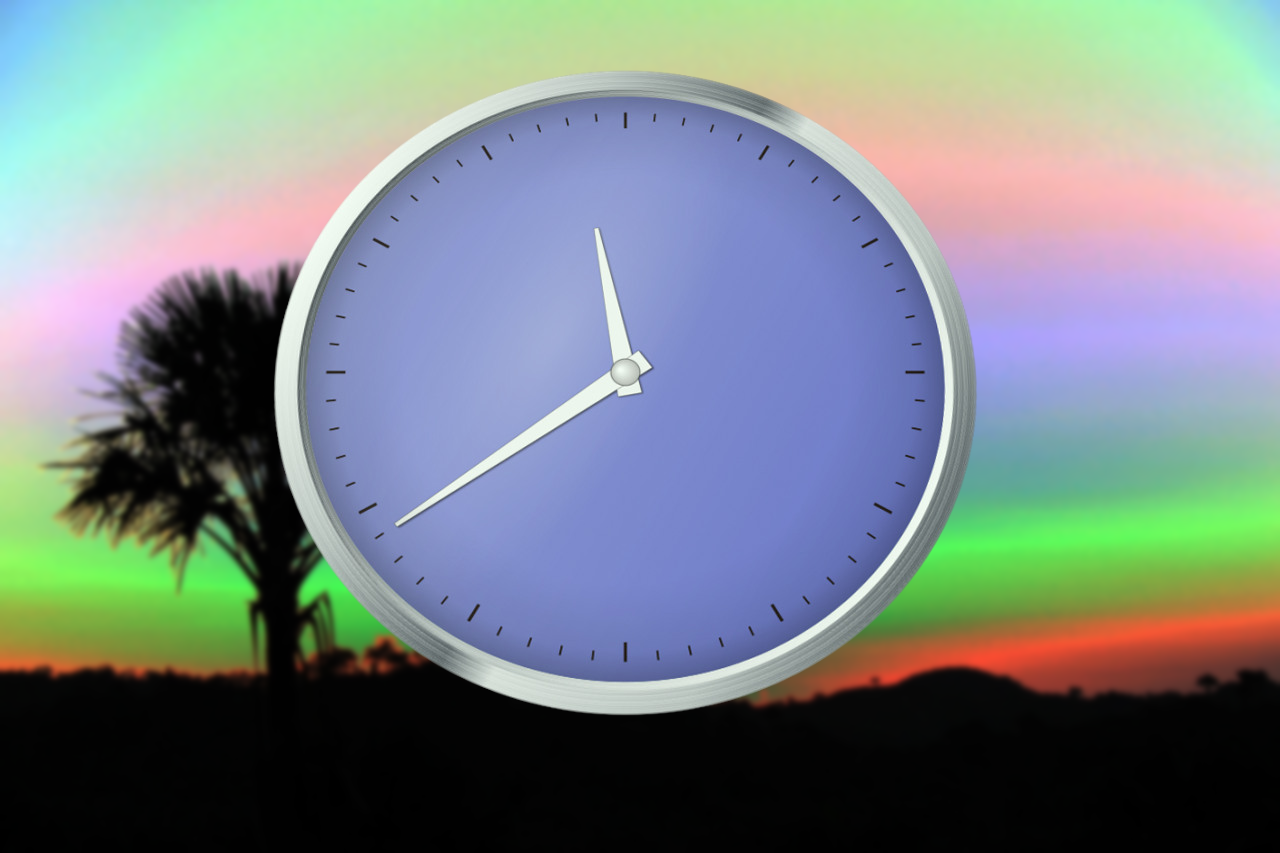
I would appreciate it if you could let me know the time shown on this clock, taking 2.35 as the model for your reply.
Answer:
11.39
